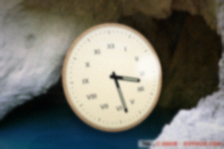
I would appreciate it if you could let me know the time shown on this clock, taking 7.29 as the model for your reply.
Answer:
3.28
